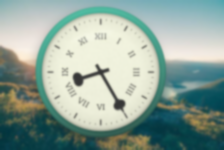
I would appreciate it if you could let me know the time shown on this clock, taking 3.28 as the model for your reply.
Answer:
8.25
